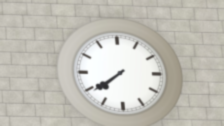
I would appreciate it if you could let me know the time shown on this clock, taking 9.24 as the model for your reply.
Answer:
7.39
